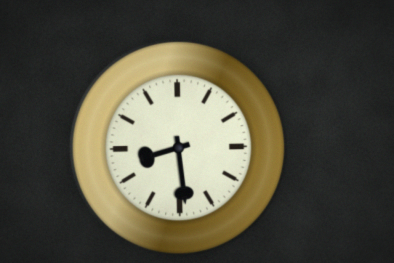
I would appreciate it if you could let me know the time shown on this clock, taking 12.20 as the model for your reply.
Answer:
8.29
